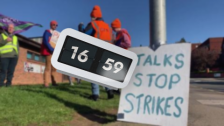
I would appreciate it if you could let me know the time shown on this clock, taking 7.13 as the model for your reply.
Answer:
16.59
